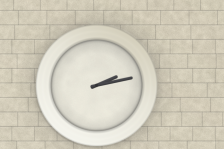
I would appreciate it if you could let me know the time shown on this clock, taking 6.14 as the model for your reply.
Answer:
2.13
